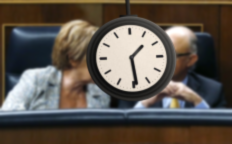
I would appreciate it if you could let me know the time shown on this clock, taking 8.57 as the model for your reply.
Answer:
1.29
